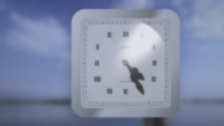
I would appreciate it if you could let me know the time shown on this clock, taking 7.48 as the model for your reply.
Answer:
4.25
